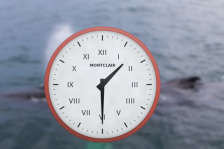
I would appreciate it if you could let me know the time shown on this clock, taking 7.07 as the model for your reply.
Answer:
1.30
